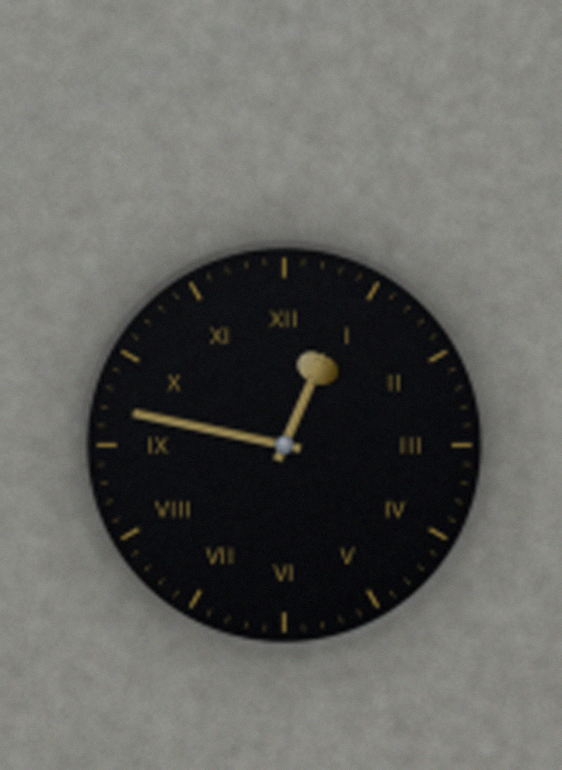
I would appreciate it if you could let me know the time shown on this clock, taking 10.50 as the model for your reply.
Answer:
12.47
